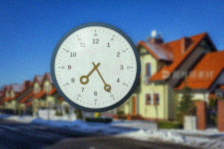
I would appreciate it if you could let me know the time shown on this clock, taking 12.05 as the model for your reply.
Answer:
7.25
